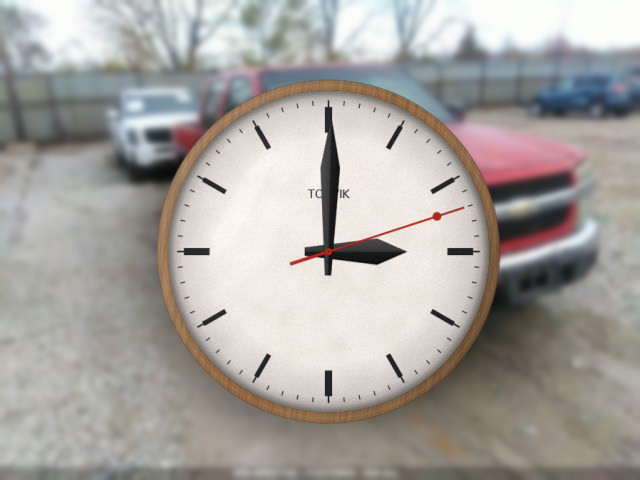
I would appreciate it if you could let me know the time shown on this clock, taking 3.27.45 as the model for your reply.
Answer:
3.00.12
